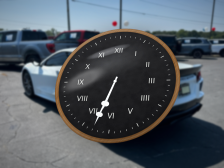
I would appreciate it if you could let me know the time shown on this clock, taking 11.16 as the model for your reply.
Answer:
6.33
